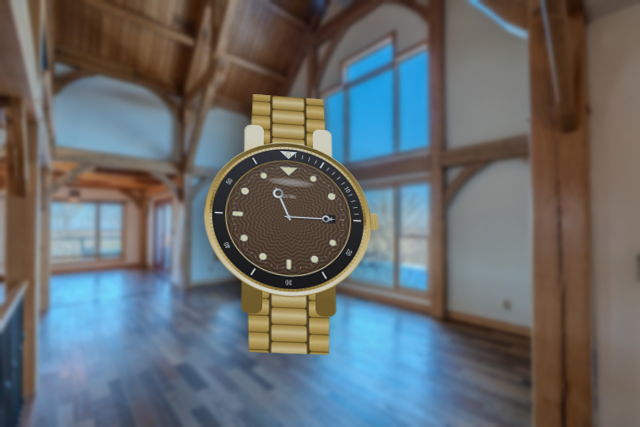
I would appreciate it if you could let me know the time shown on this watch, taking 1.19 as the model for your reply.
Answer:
11.15
